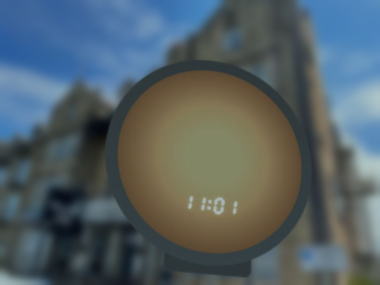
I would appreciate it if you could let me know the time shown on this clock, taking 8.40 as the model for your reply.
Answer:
11.01
